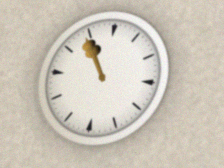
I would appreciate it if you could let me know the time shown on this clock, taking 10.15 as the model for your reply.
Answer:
10.54
